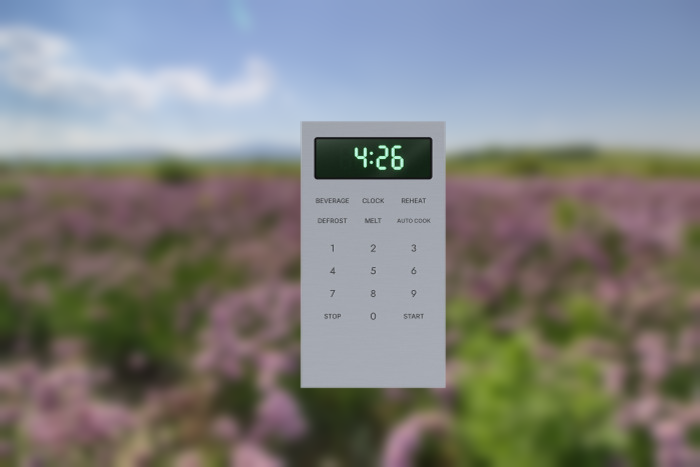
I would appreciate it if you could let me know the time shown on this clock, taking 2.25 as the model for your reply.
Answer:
4.26
